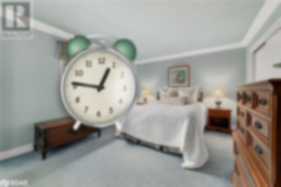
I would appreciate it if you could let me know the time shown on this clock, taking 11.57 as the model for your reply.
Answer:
12.46
